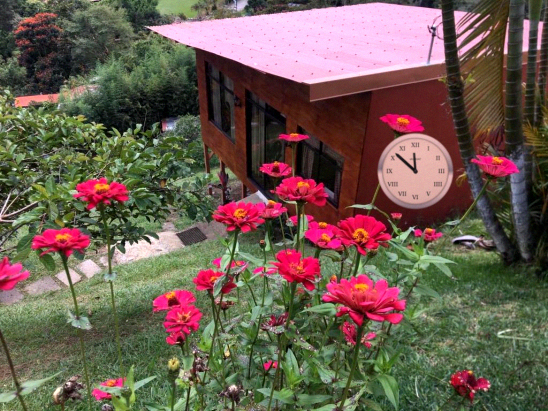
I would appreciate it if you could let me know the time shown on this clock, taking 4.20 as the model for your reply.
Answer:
11.52
